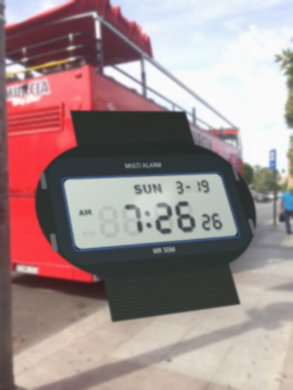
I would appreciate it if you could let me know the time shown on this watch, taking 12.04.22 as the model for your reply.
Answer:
7.26.26
